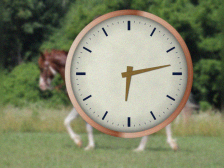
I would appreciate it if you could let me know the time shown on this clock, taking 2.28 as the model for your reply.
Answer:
6.13
